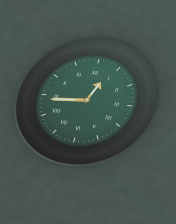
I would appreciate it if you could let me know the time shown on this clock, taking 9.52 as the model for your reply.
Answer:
12.44
